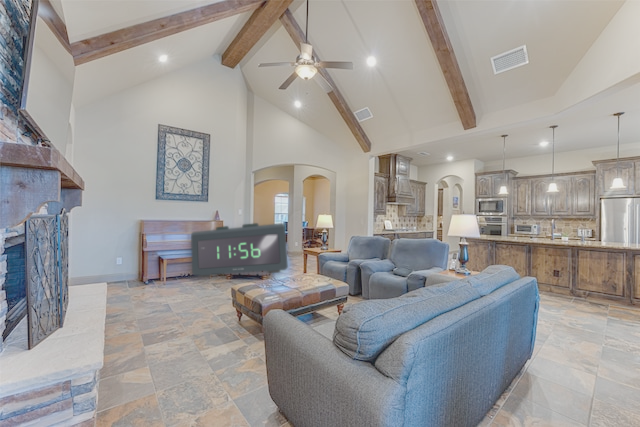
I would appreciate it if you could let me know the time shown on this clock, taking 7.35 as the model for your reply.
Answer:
11.56
